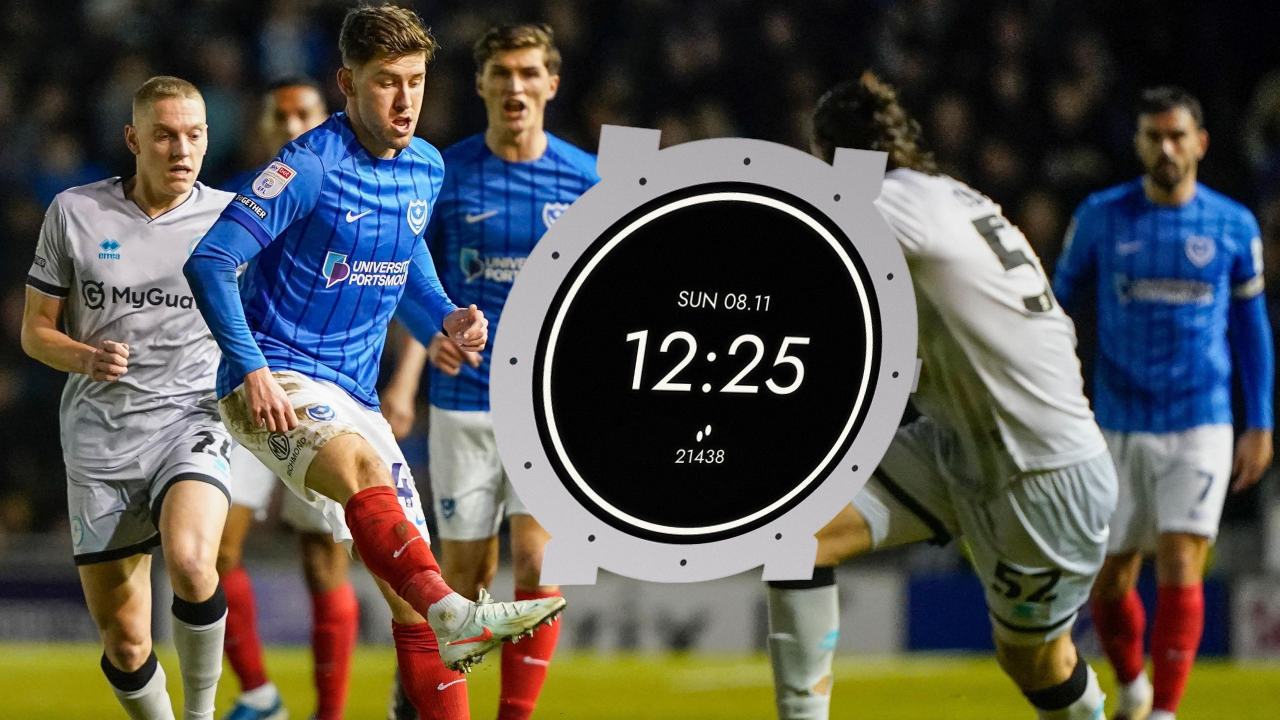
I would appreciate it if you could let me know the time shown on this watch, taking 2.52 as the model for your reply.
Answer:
12.25
